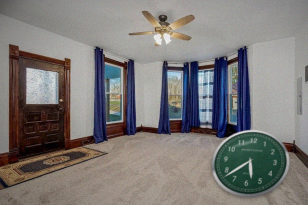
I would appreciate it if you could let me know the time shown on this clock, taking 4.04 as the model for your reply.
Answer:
5.38
